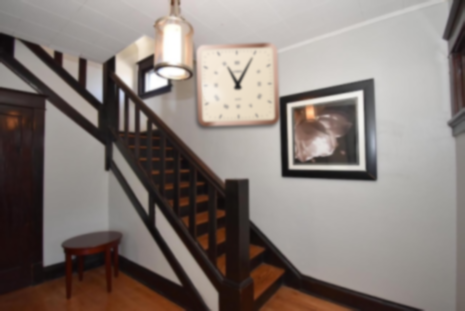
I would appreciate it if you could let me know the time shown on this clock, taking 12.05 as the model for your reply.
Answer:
11.05
